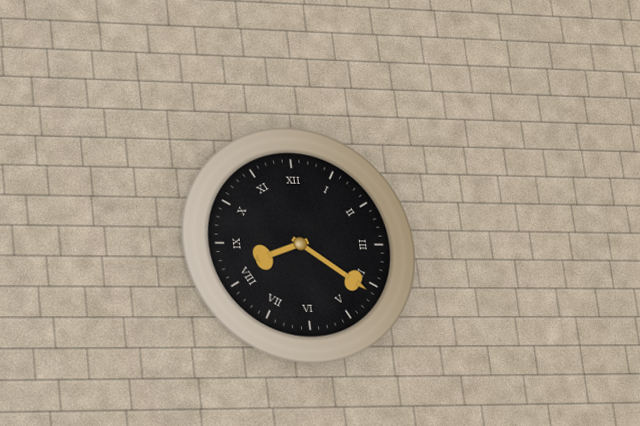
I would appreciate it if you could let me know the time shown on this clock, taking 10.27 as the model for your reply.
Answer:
8.21
